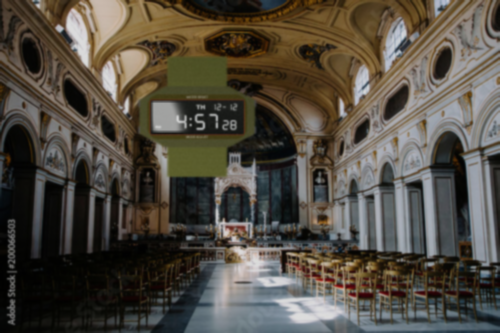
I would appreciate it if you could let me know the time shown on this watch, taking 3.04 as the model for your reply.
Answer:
4.57
